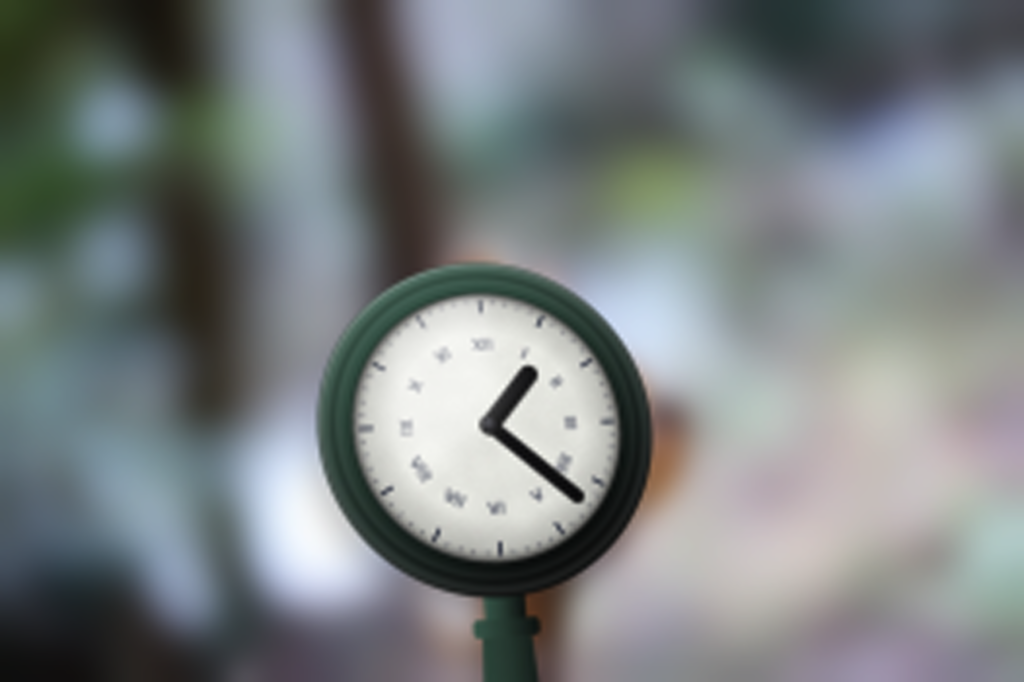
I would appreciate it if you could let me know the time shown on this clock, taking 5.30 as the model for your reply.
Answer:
1.22
